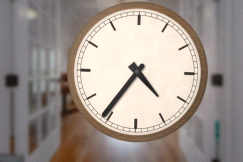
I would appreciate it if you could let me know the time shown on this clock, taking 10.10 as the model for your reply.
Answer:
4.36
